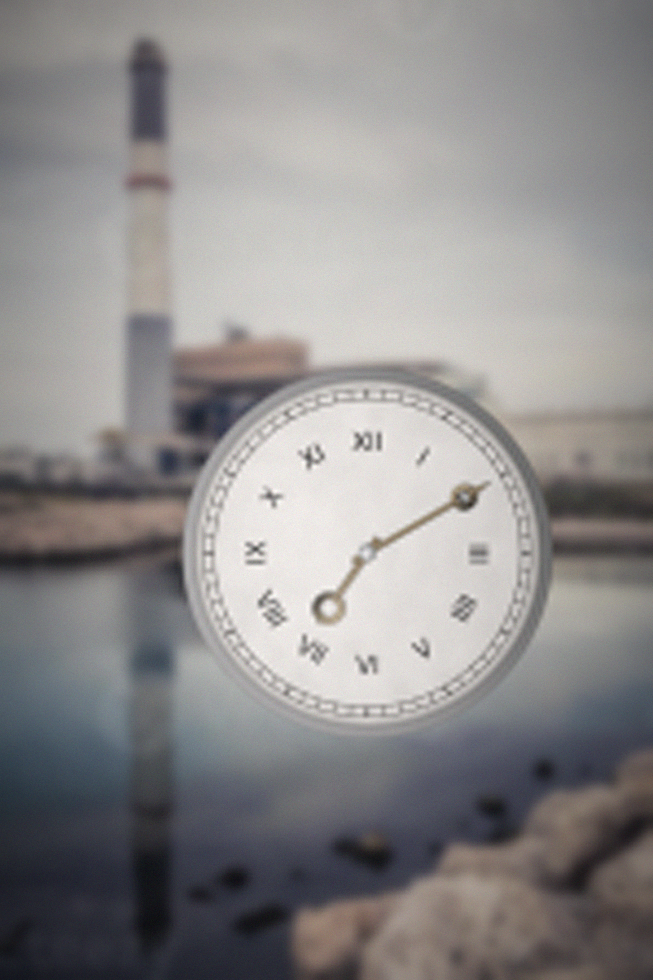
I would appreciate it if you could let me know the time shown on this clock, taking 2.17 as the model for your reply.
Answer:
7.10
